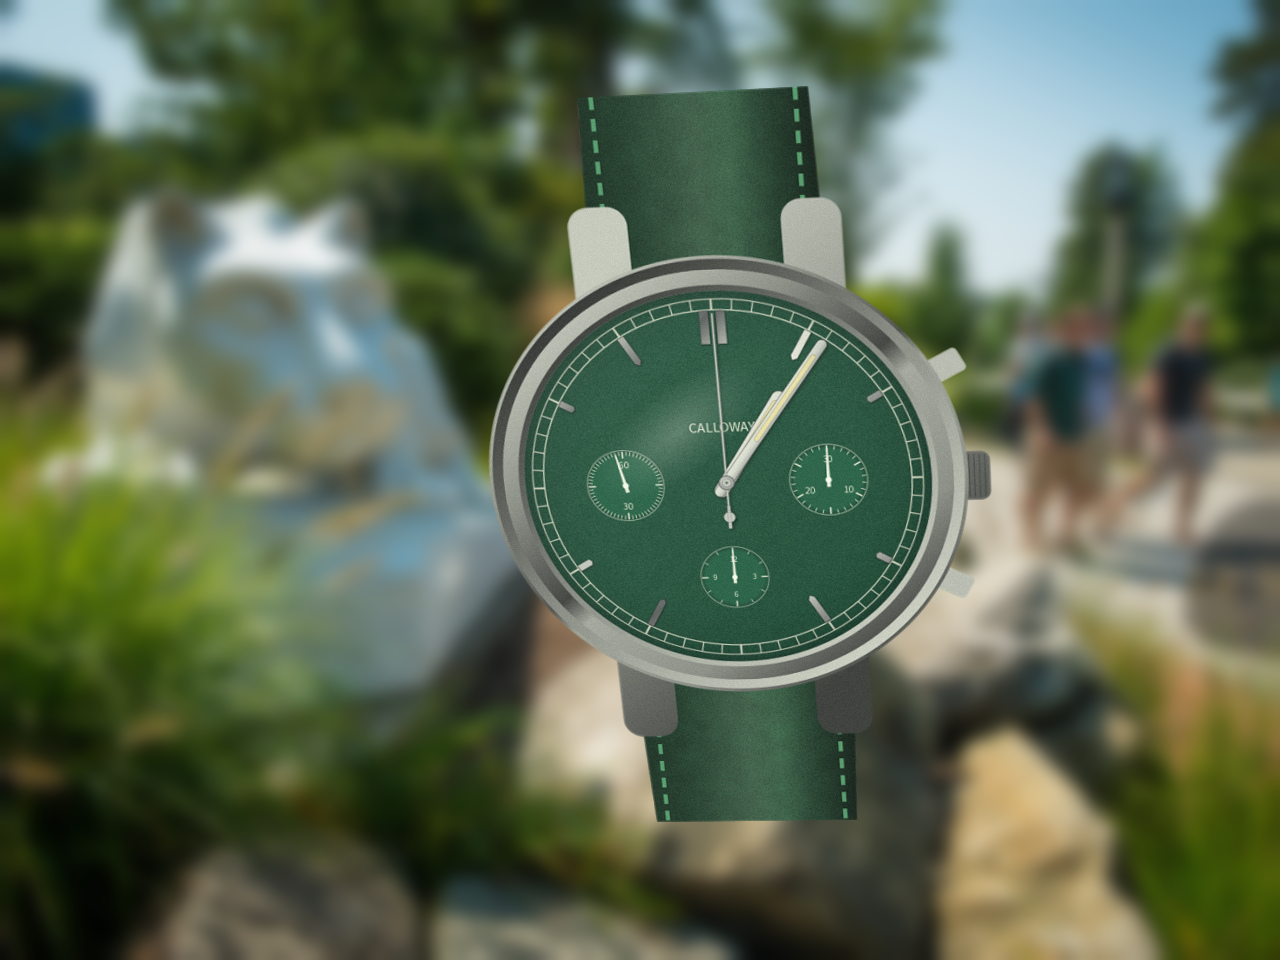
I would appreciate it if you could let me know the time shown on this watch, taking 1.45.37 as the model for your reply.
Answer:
1.05.58
